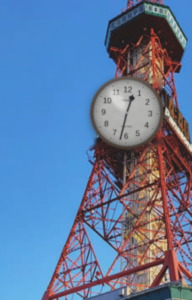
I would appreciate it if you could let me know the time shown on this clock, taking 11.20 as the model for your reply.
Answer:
12.32
